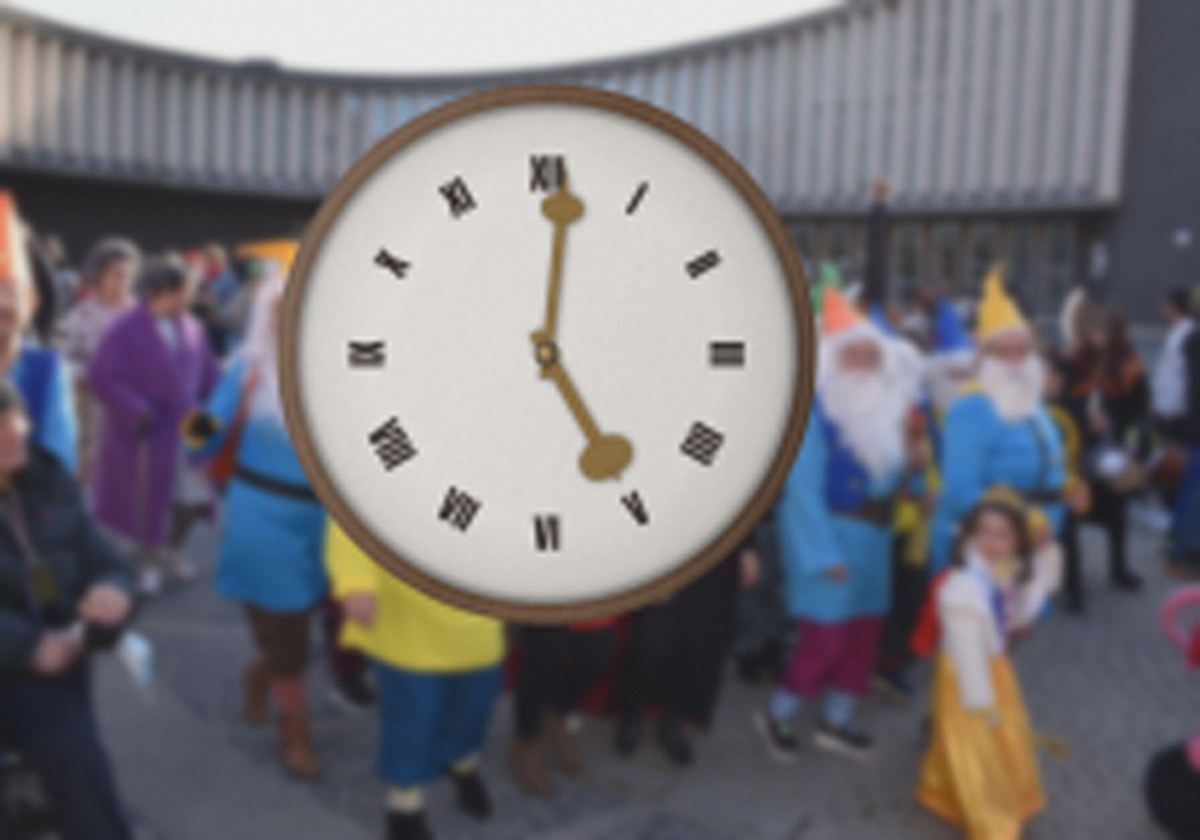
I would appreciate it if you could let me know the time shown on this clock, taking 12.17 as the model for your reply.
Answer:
5.01
